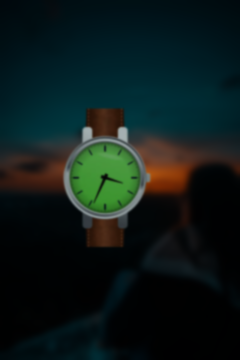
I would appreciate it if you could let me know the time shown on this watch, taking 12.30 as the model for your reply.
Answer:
3.34
